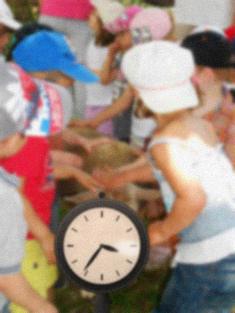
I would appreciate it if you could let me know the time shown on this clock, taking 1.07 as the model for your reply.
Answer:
3.36
